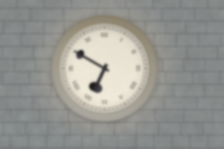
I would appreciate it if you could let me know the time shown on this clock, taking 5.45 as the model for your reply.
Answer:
6.50
